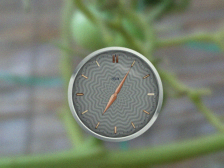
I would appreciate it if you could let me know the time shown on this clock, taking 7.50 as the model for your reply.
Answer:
7.05
